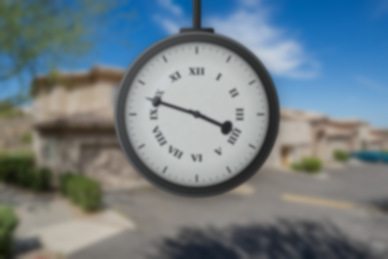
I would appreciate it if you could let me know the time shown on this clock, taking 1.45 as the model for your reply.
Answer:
3.48
